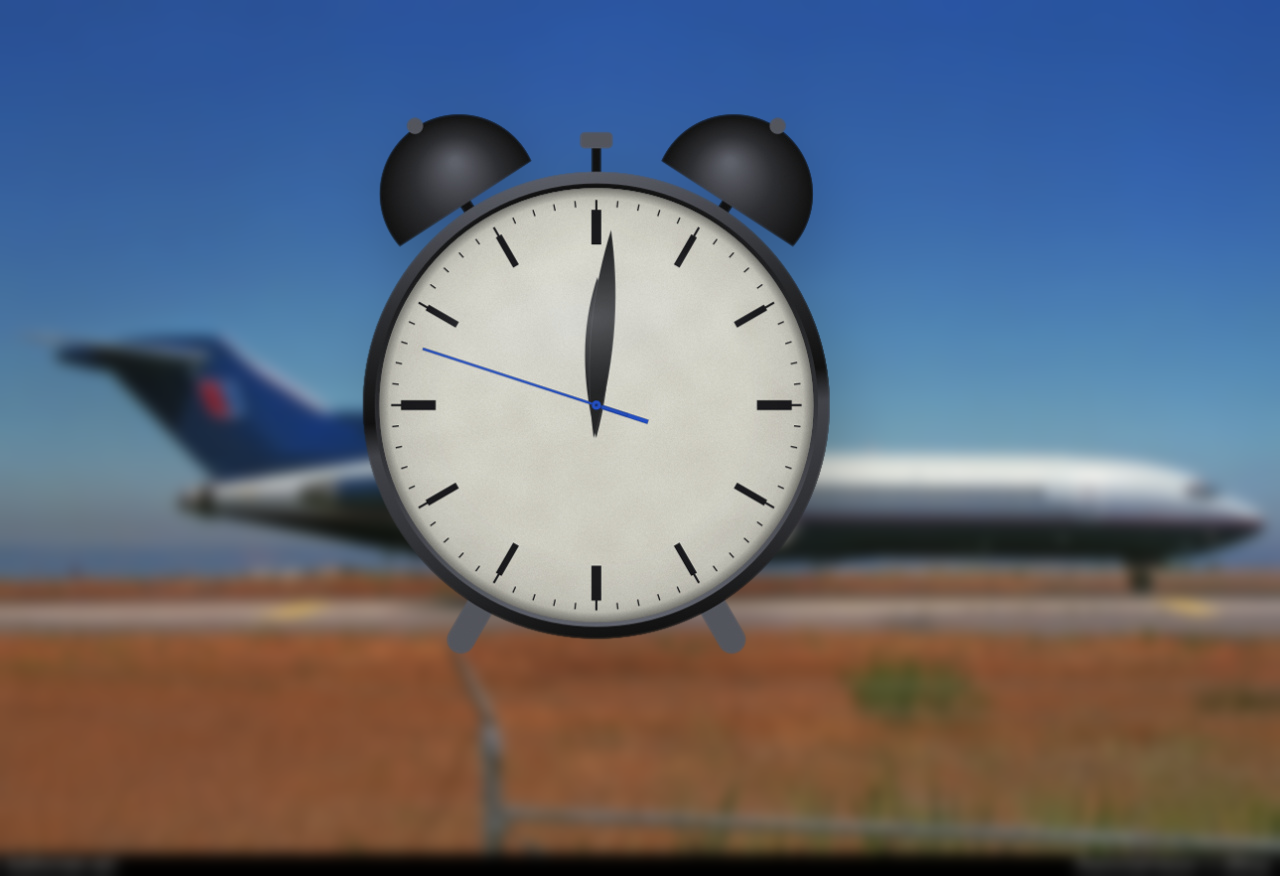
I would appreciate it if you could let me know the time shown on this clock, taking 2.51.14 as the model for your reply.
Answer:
12.00.48
